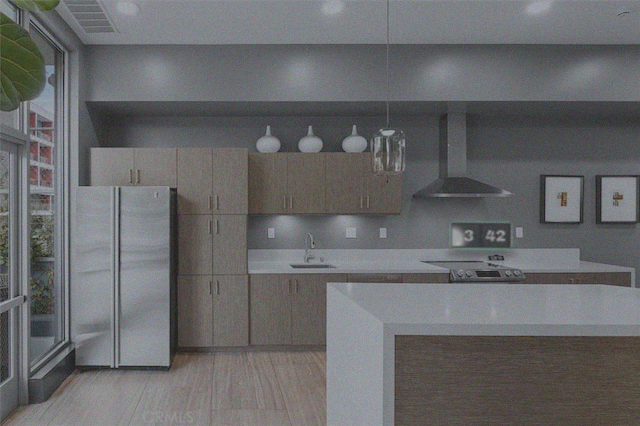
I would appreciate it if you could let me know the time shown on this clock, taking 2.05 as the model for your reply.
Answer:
3.42
